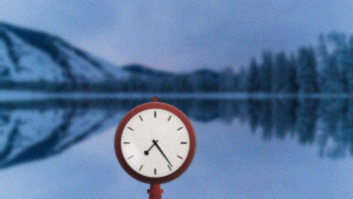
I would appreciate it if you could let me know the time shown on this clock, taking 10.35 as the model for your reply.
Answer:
7.24
